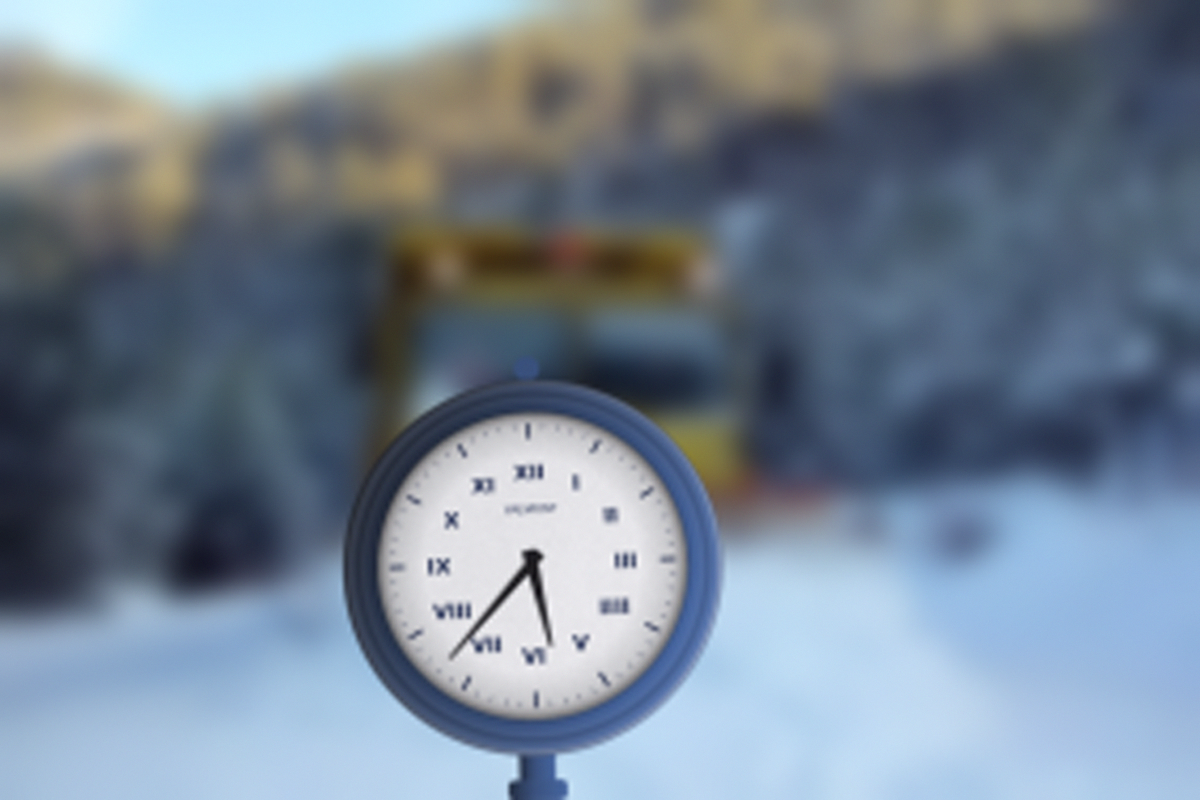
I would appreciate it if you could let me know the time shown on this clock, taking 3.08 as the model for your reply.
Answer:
5.37
